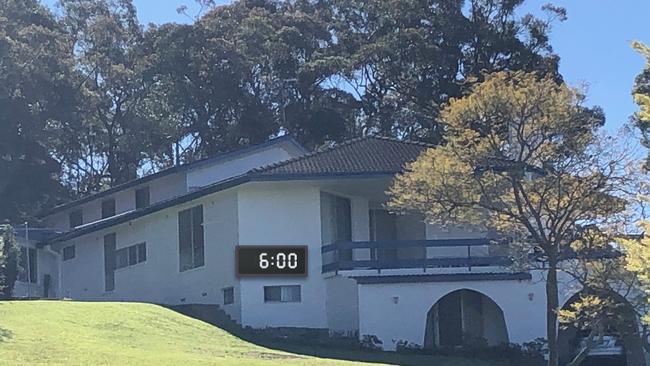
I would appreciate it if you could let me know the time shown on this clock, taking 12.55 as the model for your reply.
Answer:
6.00
